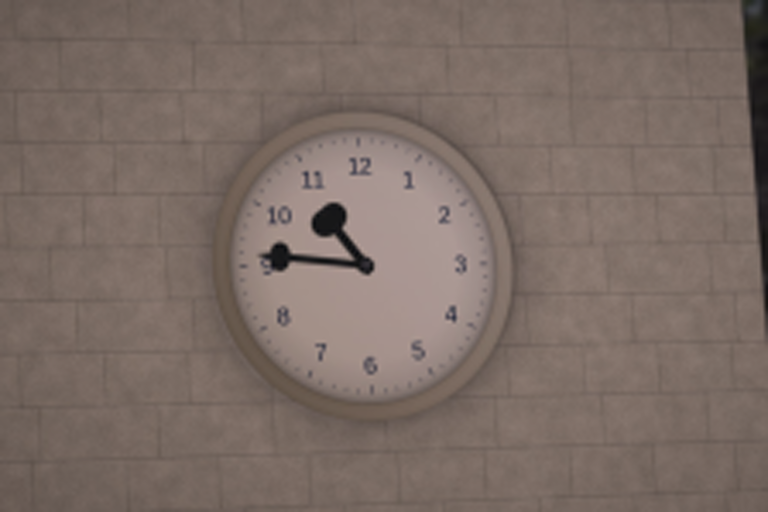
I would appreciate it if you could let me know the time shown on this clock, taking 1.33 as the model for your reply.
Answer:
10.46
